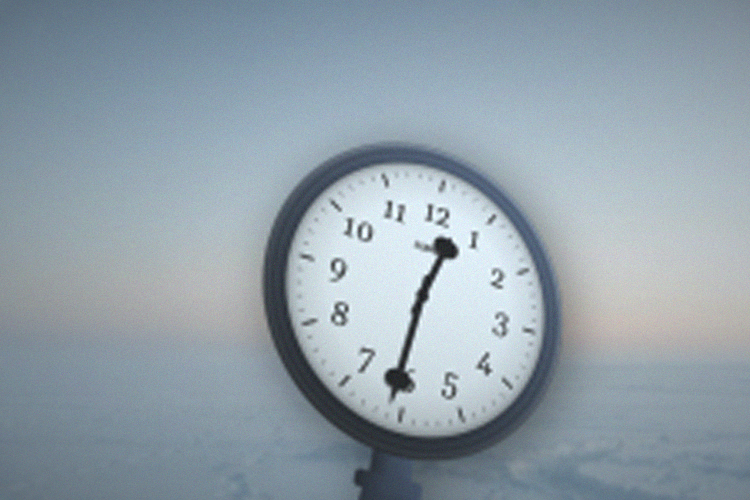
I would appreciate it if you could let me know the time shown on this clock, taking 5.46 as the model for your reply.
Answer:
12.31
